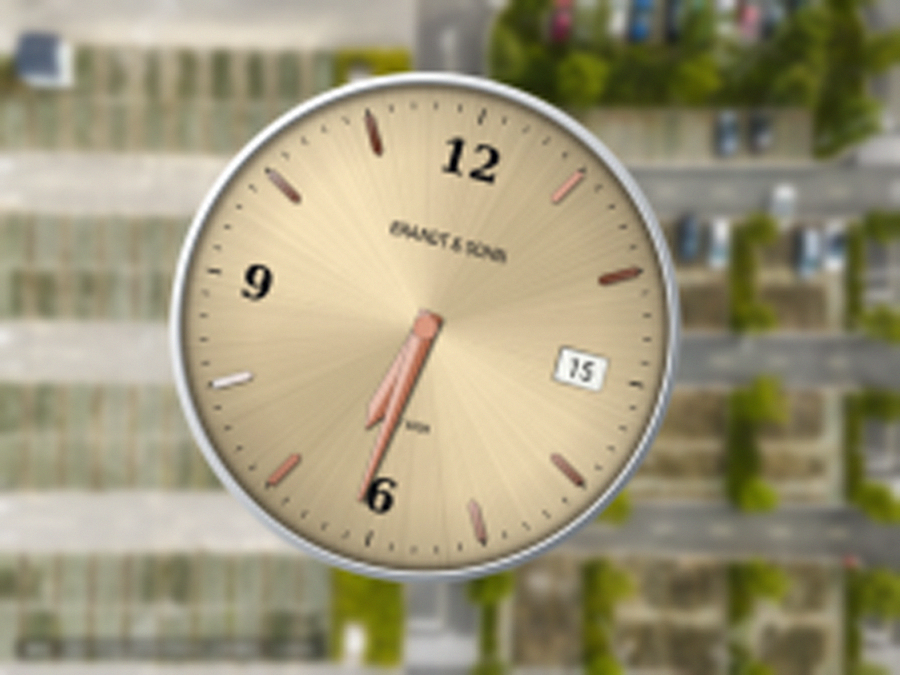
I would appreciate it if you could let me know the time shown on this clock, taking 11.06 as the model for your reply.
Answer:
6.31
